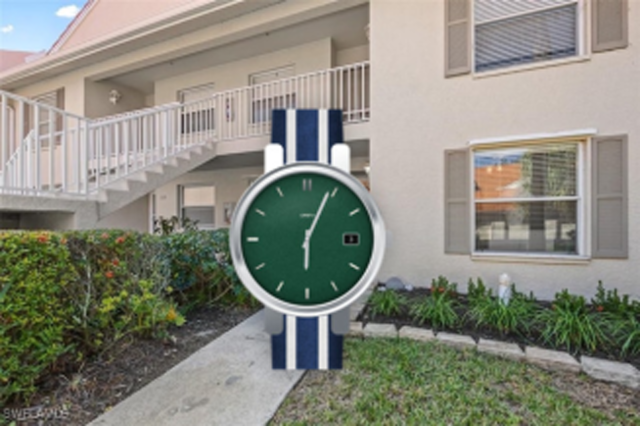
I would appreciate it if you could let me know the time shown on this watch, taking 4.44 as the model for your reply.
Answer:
6.04
